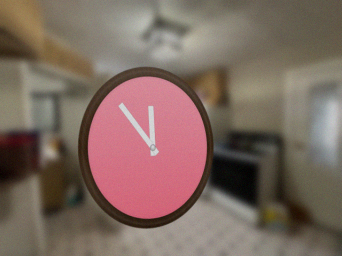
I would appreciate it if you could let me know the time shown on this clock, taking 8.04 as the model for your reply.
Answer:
11.53
